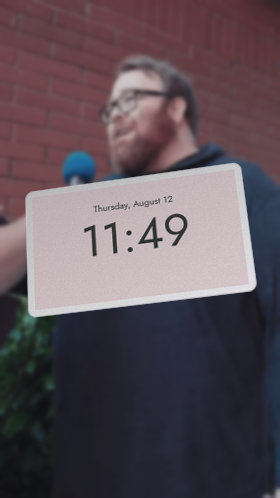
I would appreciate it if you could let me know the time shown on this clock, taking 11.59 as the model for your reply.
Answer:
11.49
